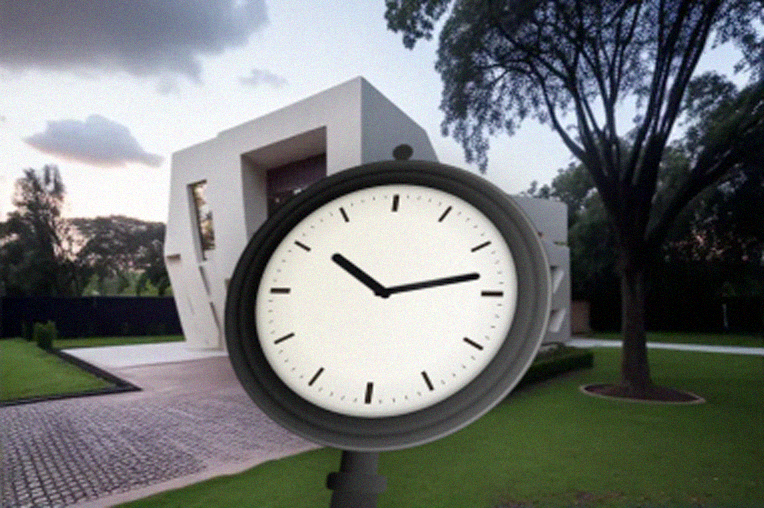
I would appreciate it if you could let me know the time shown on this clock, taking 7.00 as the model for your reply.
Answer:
10.13
